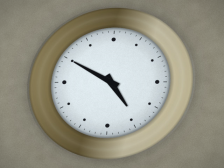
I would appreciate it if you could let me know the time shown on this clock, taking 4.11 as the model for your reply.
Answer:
4.50
